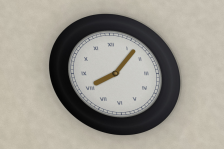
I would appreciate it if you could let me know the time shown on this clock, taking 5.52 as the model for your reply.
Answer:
8.07
